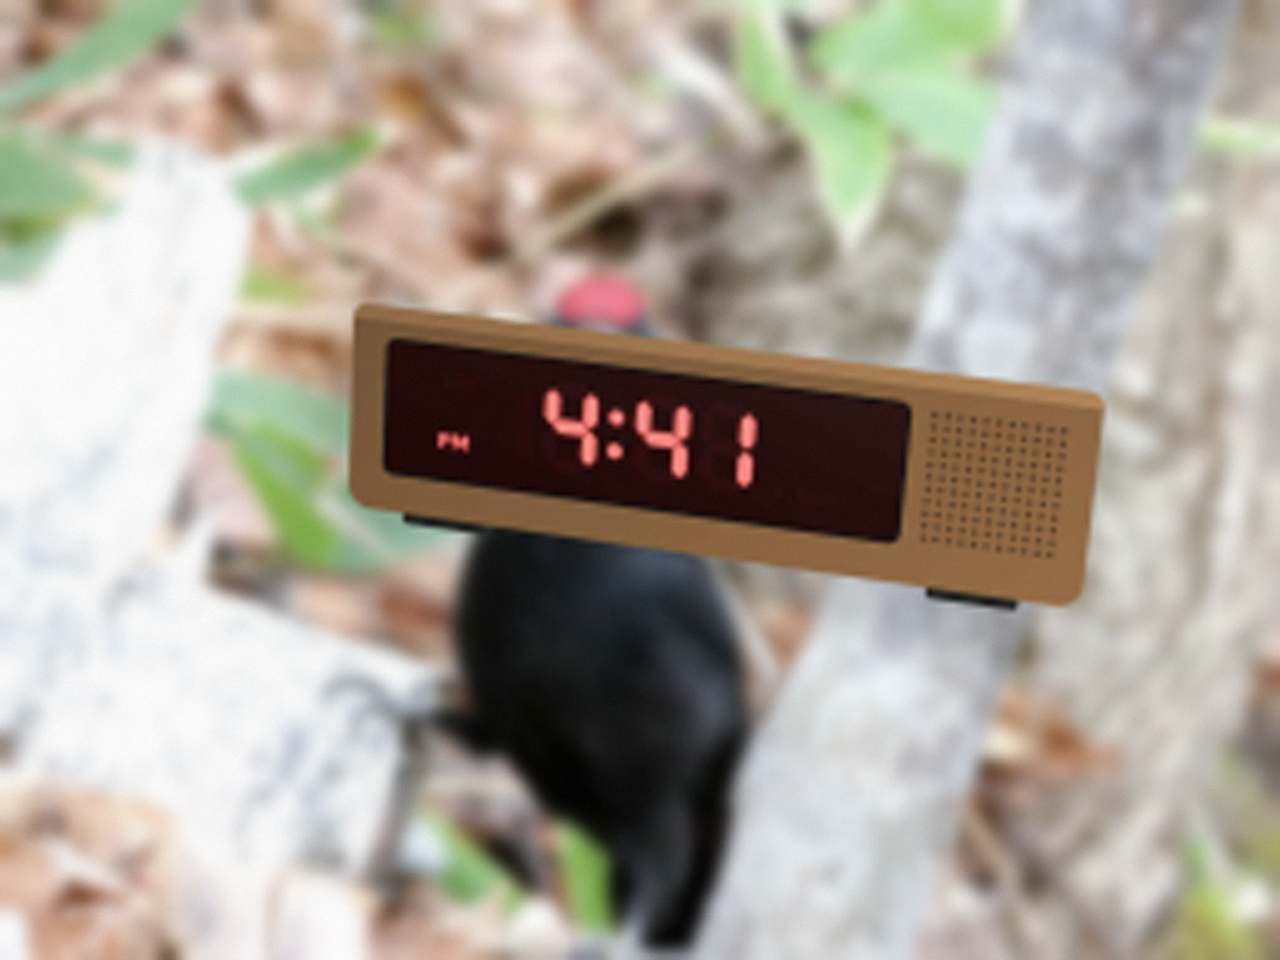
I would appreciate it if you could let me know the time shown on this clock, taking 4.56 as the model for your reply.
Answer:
4.41
